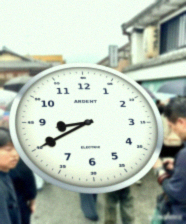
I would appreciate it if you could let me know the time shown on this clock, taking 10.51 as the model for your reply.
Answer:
8.40
